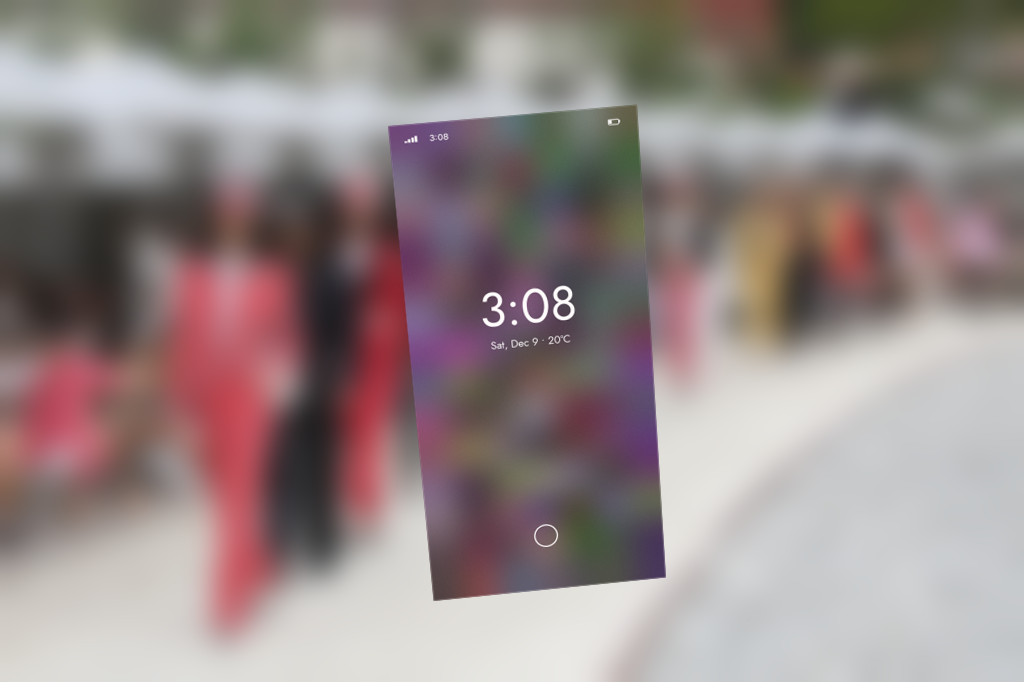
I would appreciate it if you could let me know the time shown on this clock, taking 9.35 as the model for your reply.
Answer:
3.08
